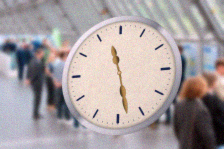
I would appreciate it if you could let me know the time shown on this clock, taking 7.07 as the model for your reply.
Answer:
11.28
